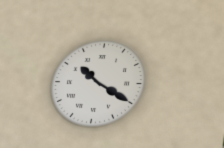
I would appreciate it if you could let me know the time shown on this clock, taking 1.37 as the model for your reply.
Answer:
10.20
